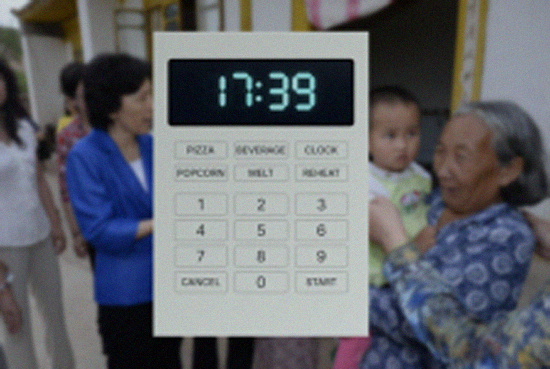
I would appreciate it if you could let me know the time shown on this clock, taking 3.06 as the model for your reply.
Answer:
17.39
